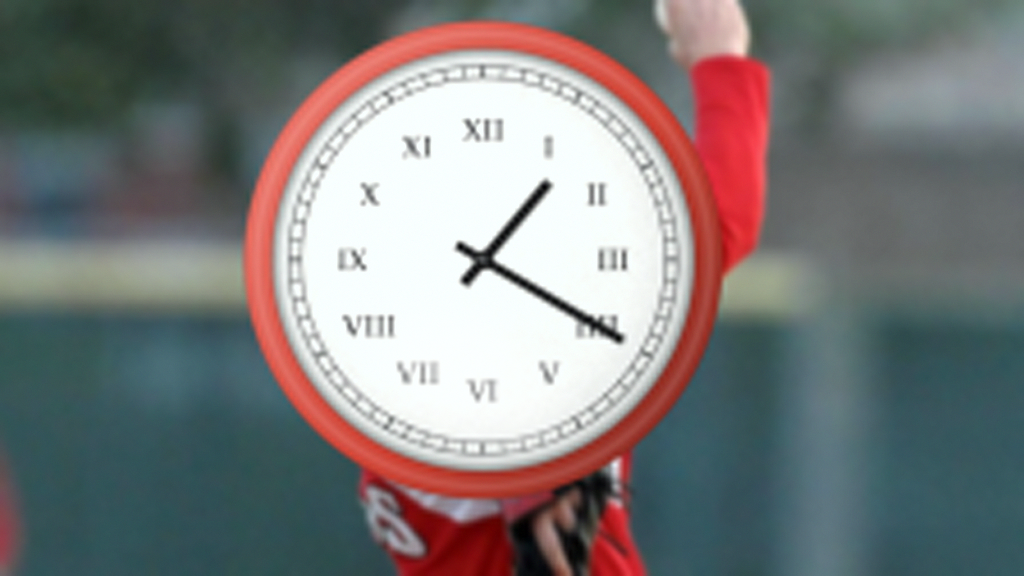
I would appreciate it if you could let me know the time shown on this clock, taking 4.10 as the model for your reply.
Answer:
1.20
